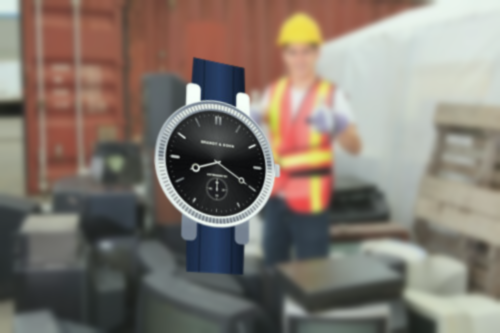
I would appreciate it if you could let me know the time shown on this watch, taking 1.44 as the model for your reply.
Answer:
8.20
